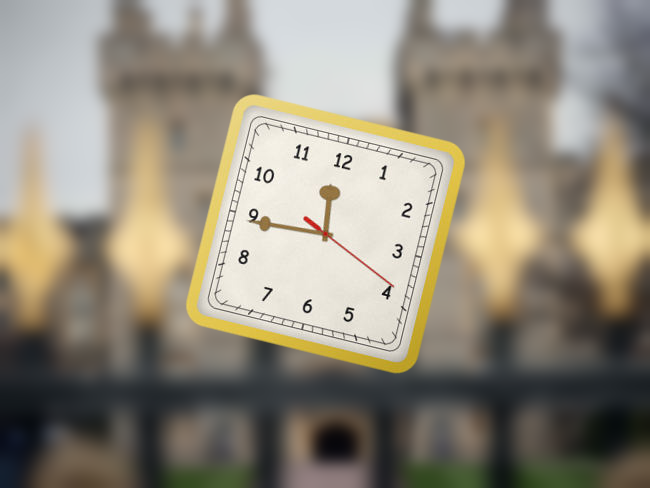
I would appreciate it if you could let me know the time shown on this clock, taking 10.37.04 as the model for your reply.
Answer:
11.44.19
